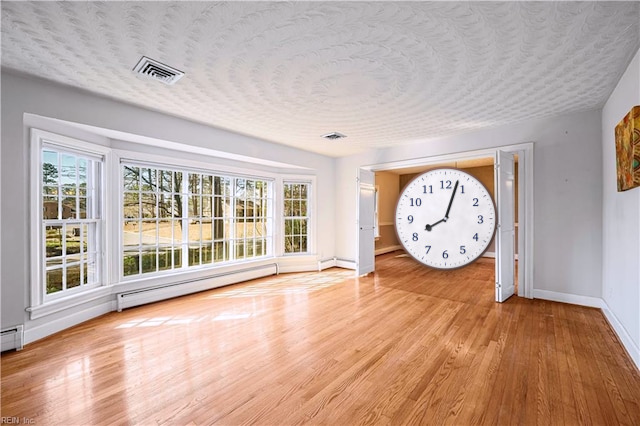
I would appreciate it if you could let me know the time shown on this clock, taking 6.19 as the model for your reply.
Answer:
8.03
